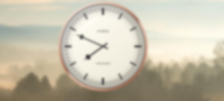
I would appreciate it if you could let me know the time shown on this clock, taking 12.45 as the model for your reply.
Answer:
7.49
